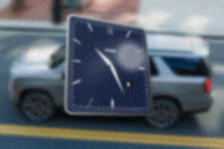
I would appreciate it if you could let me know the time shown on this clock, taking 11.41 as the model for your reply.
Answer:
10.26
